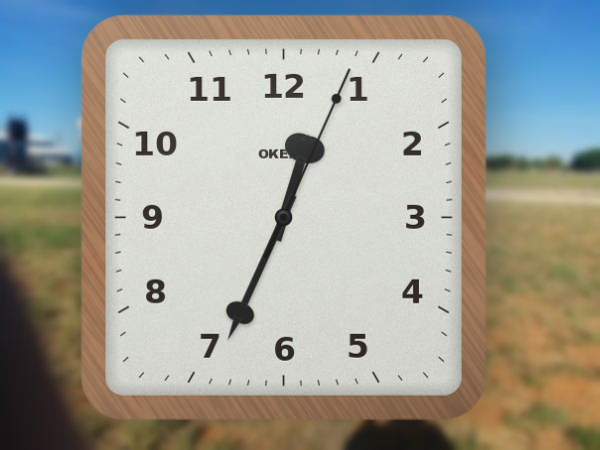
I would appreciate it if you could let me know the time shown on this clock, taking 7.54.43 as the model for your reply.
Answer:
12.34.04
